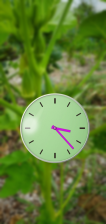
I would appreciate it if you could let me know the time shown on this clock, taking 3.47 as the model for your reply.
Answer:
3.23
